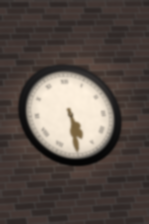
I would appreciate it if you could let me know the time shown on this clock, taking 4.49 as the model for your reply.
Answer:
5.30
